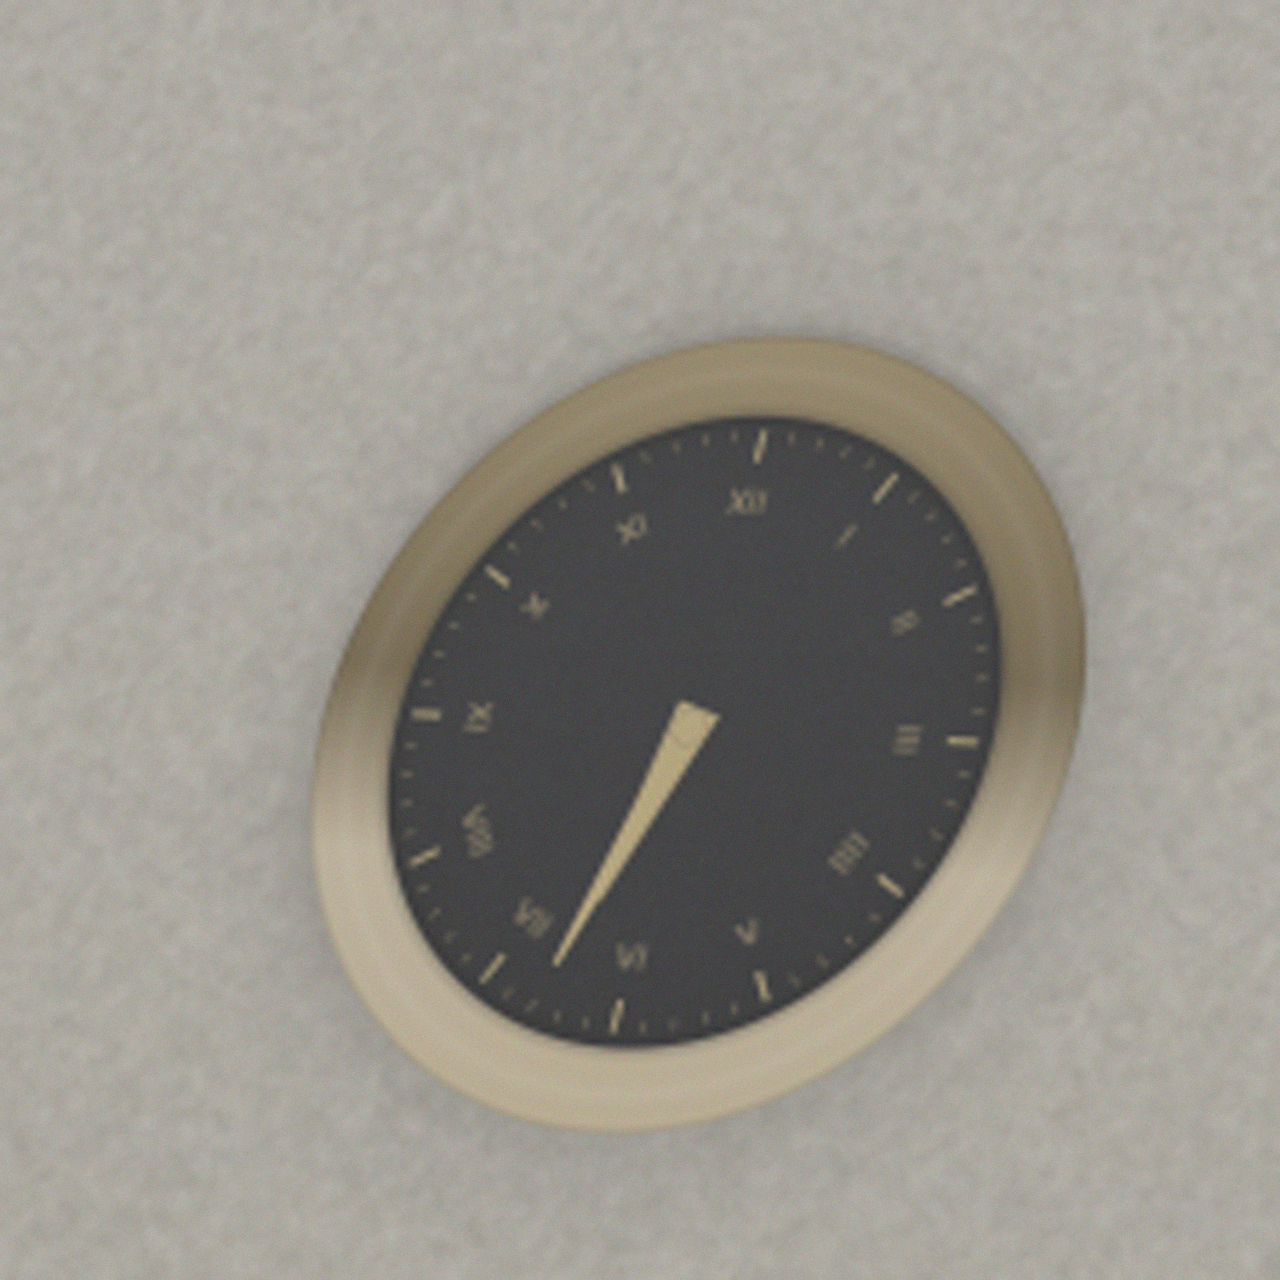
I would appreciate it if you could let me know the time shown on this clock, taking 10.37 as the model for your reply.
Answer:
6.33
